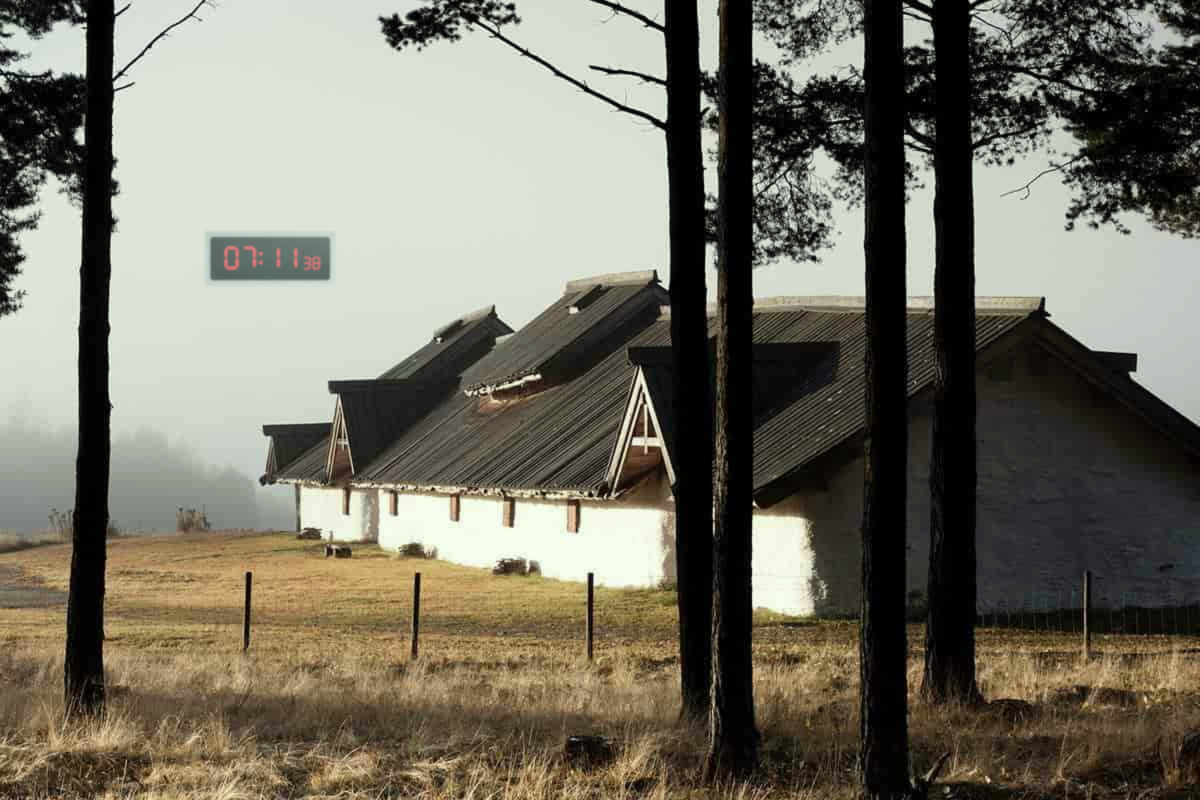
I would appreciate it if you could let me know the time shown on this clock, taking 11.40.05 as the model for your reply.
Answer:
7.11.38
